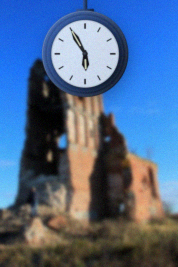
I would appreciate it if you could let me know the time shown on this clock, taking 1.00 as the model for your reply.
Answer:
5.55
